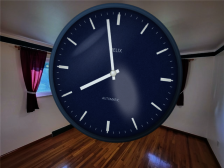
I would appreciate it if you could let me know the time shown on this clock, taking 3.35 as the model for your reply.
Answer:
7.58
